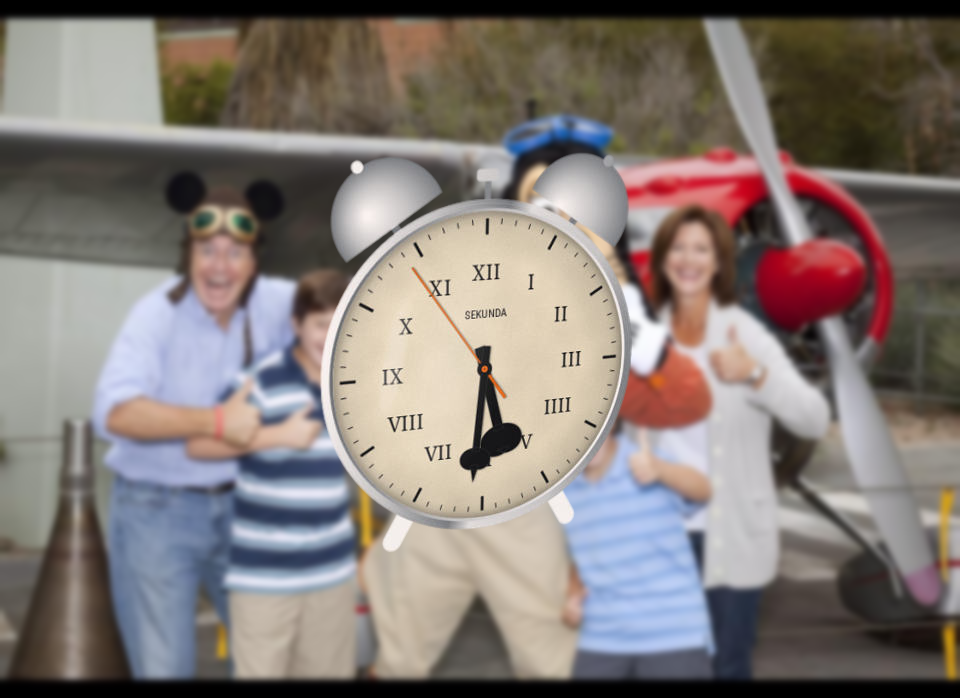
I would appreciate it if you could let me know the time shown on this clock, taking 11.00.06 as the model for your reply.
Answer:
5.30.54
